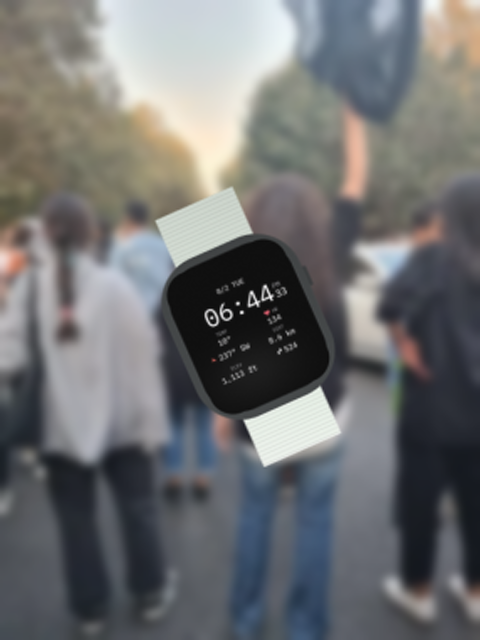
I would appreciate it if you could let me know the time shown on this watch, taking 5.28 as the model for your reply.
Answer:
6.44
